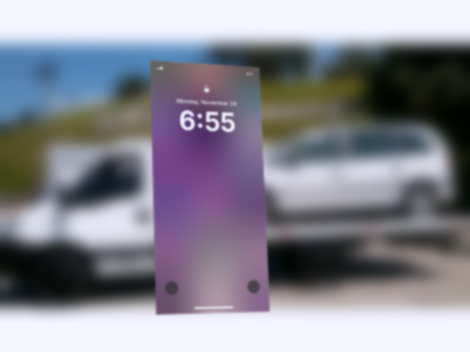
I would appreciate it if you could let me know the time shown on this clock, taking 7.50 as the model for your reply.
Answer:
6.55
